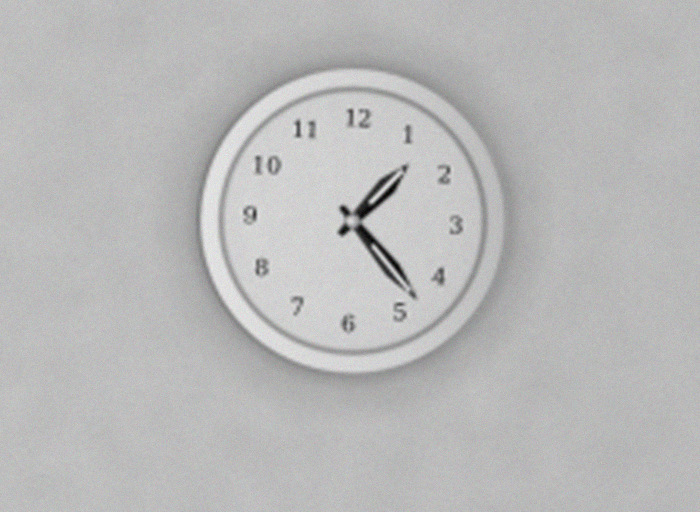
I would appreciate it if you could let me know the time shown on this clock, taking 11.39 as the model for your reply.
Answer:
1.23
